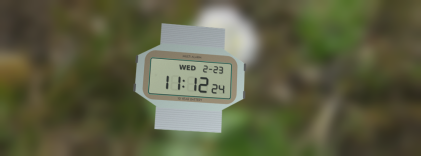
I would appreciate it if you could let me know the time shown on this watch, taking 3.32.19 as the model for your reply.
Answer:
11.12.24
